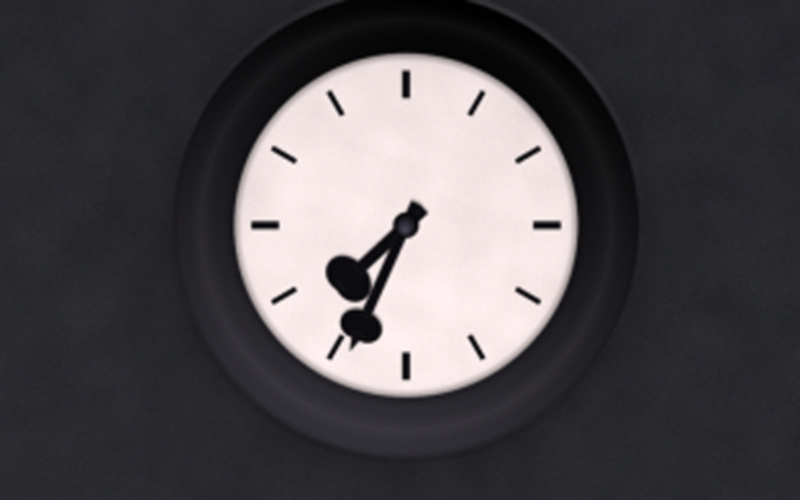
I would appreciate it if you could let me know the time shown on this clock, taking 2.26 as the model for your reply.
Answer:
7.34
